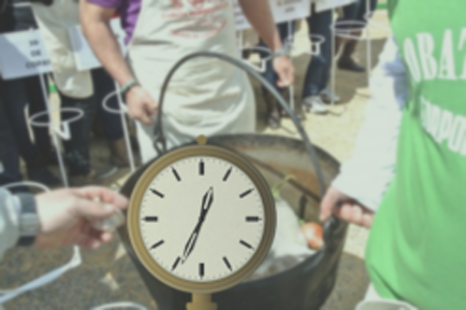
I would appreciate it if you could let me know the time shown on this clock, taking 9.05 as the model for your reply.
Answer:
12.34
